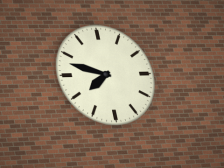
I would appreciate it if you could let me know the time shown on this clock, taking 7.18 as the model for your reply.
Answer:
7.48
